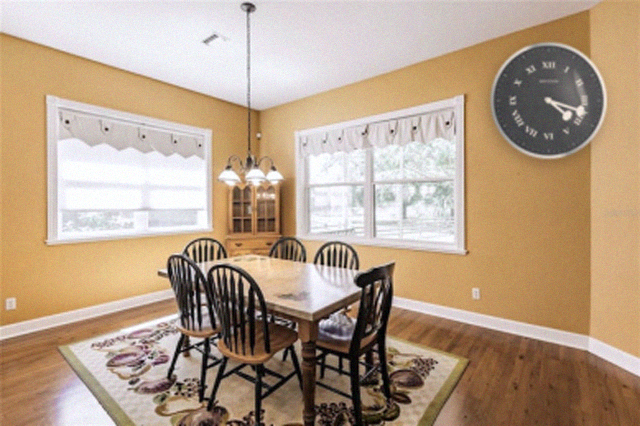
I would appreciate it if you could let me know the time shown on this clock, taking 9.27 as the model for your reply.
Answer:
4.18
